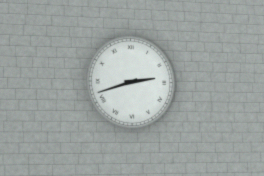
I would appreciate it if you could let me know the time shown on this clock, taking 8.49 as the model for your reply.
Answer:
2.42
